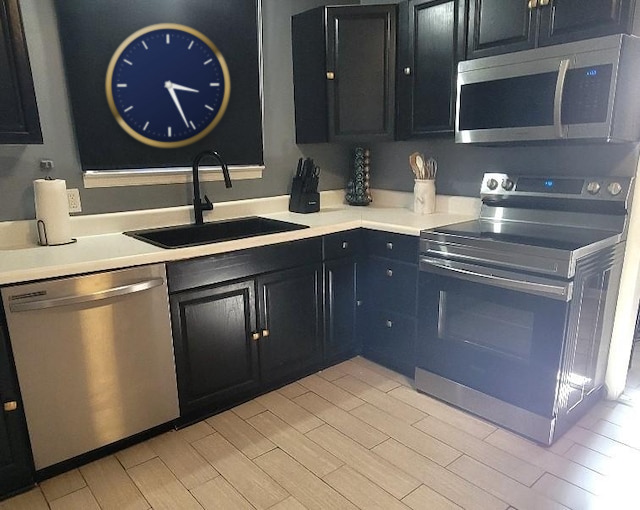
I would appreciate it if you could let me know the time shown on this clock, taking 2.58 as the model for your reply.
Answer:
3.26
